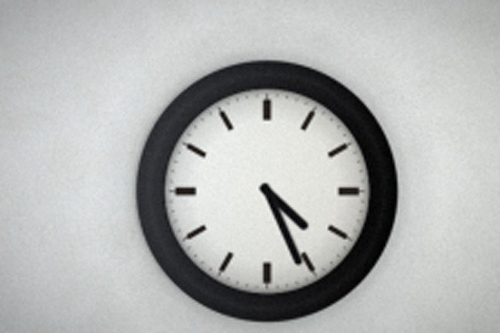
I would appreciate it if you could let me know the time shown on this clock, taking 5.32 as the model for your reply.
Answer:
4.26
